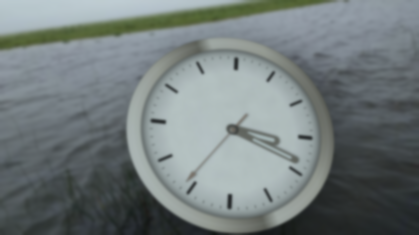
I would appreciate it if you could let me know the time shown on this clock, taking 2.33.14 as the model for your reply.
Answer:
3.18.36
